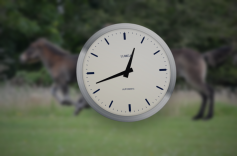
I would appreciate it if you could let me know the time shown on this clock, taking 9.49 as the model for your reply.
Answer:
12.42
